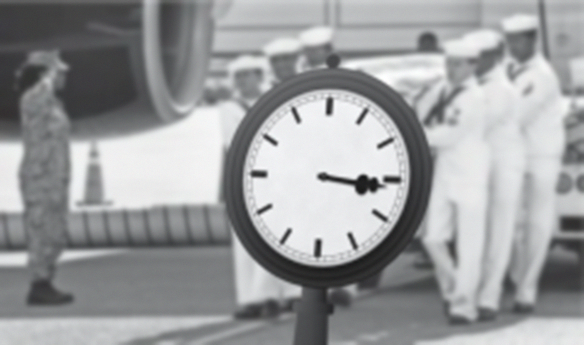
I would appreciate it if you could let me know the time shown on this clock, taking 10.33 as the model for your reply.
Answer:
3.16
